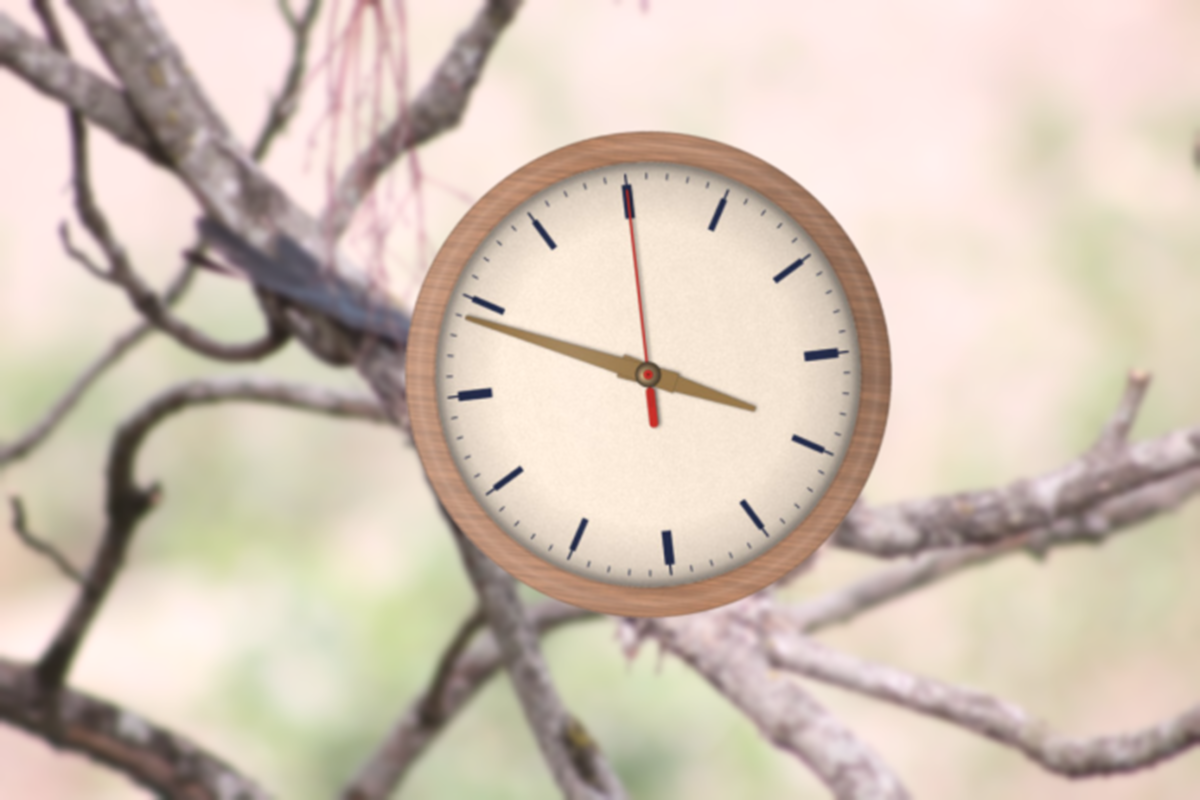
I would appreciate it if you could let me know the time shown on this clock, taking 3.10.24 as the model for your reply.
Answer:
3.49.00
